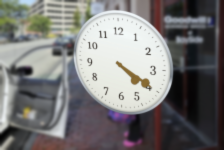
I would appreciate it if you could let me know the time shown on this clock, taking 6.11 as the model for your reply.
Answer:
4.20
